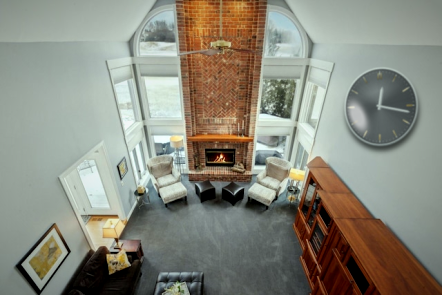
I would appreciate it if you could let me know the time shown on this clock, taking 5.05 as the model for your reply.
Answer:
12.17
